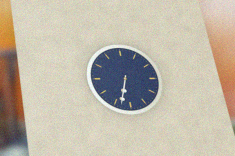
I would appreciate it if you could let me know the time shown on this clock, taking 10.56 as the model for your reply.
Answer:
6.33
